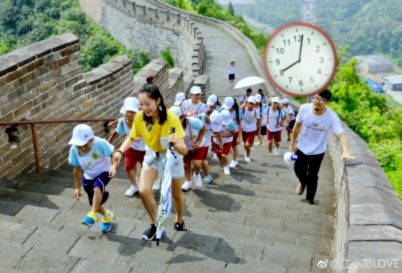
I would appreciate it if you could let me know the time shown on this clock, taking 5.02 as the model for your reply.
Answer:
8.02
